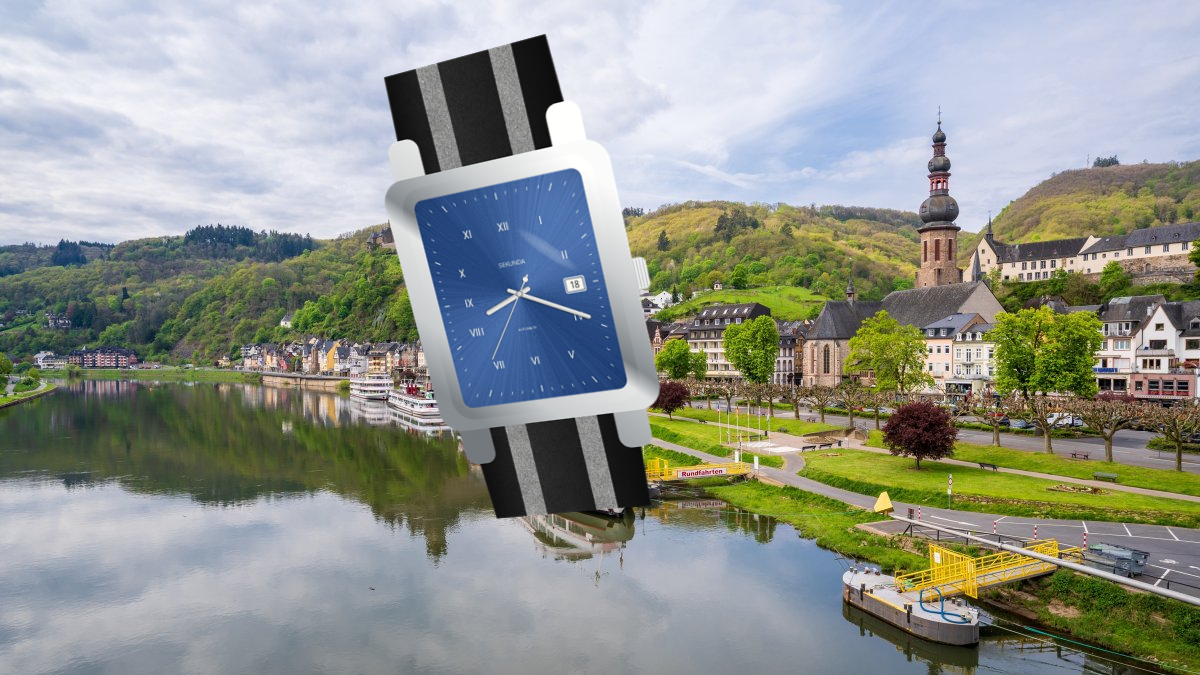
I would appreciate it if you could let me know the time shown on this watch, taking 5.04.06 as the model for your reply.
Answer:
8.19.36
